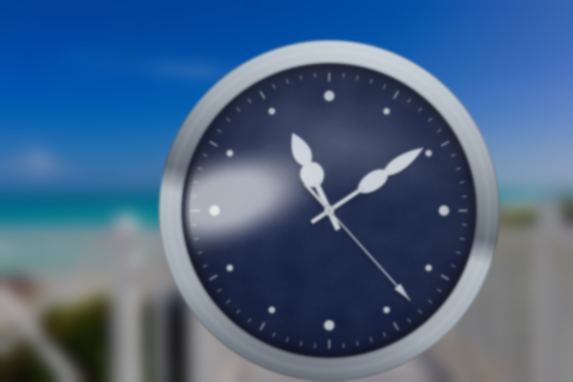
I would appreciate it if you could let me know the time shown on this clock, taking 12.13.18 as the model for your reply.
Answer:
11.09.23
